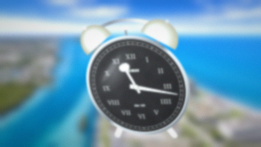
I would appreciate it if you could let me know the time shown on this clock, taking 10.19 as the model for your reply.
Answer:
11.17
